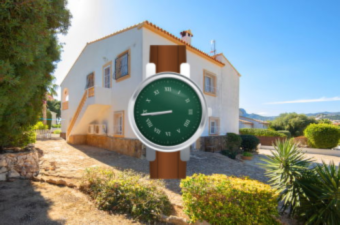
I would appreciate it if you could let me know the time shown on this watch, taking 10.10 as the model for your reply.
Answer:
8.44
